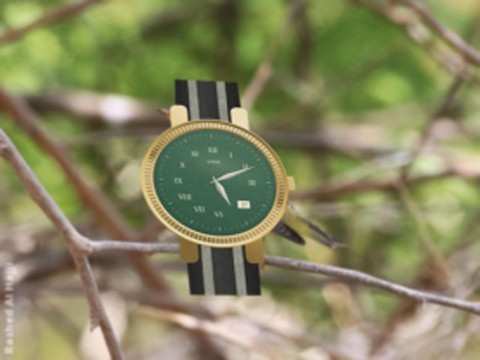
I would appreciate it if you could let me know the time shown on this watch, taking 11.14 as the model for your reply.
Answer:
5.11
